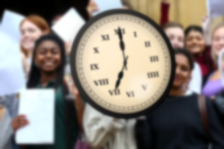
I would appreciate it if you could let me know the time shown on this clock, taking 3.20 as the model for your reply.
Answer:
7.00
